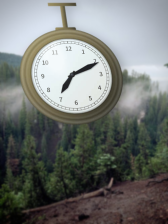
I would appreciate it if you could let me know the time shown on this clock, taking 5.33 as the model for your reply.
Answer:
7.11
